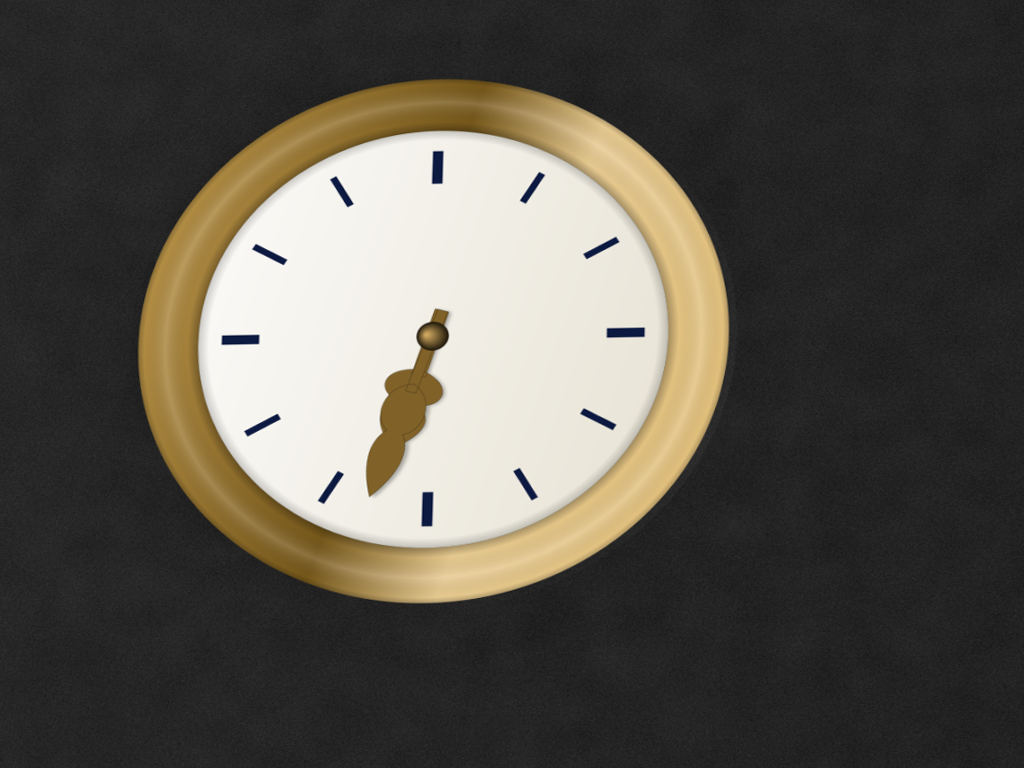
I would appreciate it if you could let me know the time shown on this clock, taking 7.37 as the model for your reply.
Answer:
6.33
